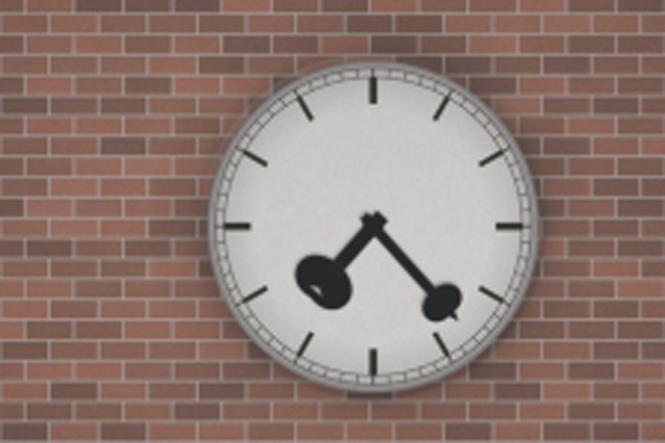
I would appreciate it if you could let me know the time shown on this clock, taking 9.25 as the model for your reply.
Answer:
7.23
